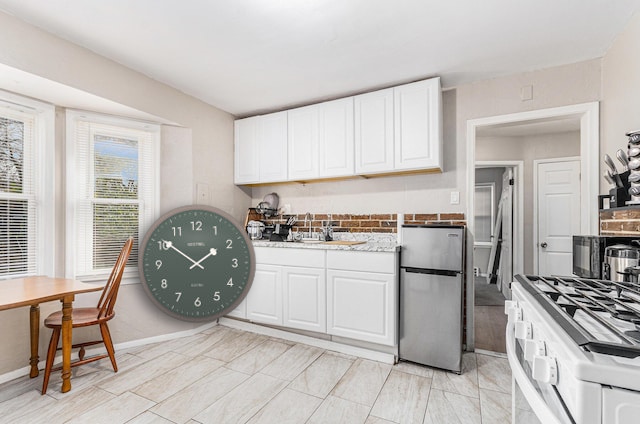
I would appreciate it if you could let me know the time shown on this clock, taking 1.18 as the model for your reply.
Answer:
1.51
